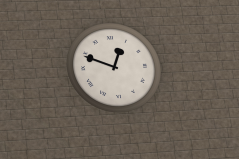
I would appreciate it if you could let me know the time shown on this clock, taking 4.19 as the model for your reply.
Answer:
12.49
